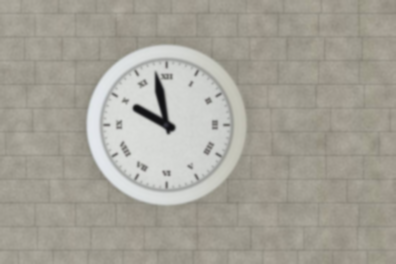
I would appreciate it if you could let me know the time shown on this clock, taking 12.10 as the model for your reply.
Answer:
9.58
